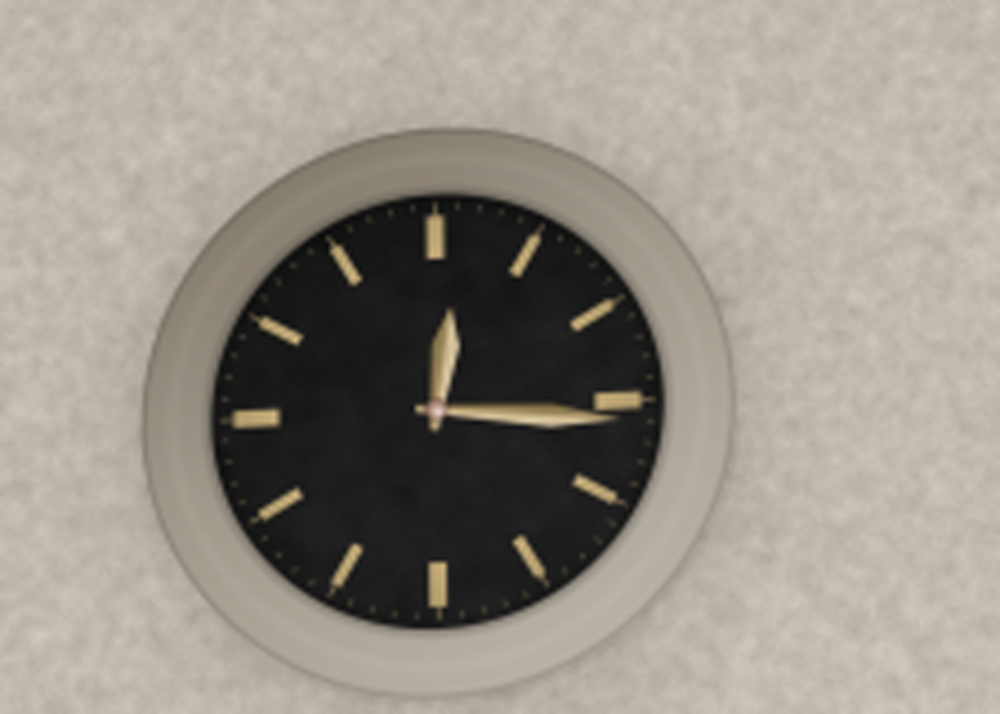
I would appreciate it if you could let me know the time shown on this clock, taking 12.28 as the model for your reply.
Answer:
12.16
